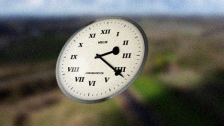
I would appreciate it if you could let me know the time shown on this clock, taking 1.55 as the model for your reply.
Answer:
2.21
